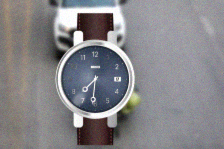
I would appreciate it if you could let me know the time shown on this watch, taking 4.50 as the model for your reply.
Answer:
7.31
